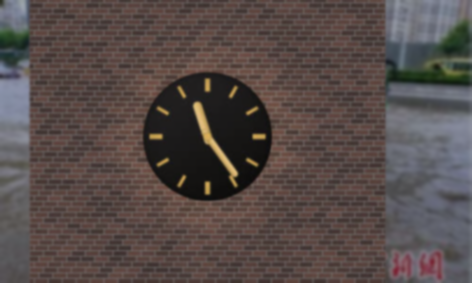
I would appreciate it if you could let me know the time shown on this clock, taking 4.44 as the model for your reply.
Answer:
11.24
